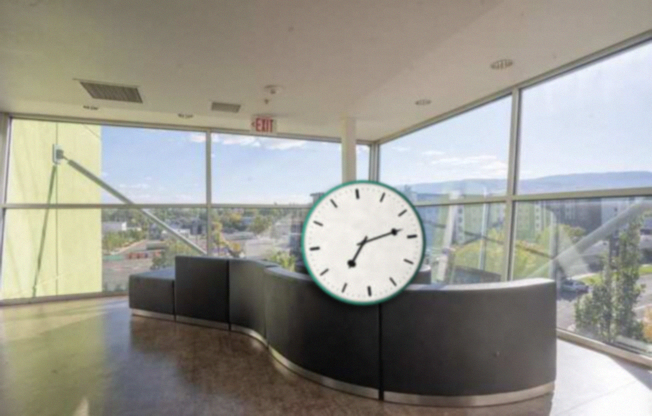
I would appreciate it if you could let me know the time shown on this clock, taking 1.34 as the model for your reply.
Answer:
7.13
